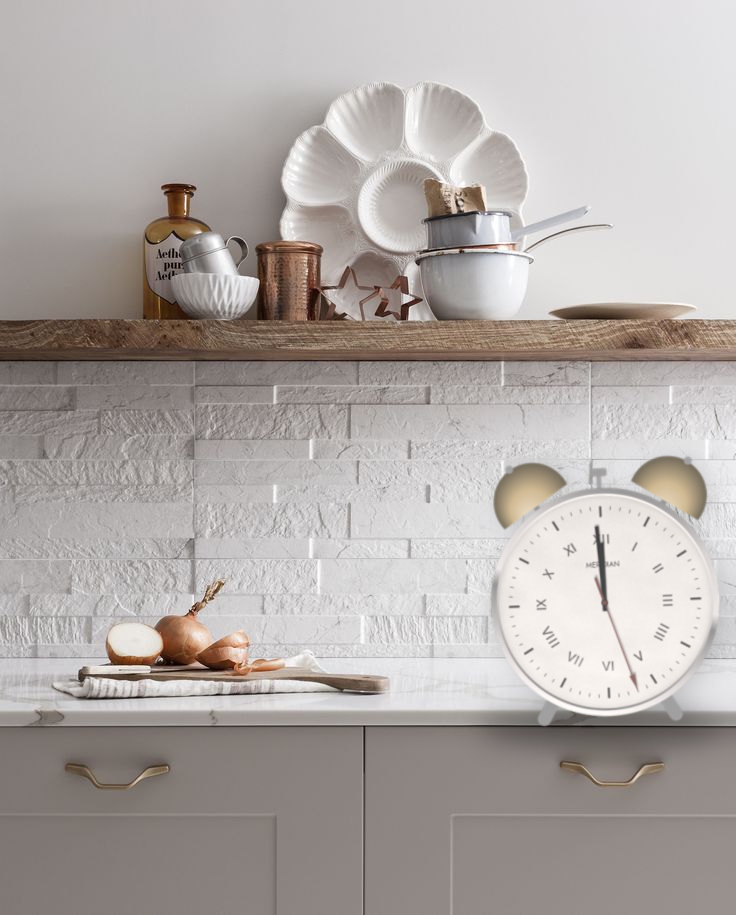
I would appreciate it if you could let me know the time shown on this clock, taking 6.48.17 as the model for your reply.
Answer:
11.59.27
